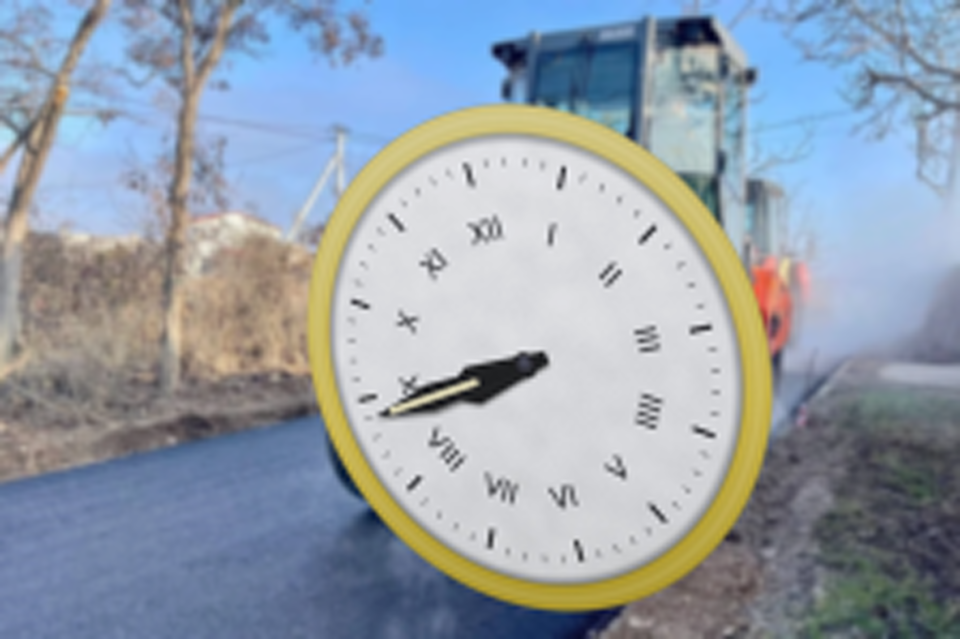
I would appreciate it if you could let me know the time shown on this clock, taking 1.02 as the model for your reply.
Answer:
8.44
